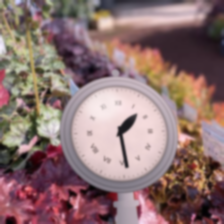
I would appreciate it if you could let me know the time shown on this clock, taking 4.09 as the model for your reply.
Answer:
1.29
